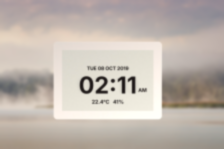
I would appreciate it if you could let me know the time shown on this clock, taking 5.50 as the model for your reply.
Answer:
2.11
